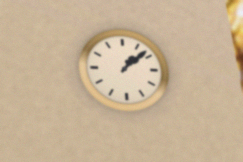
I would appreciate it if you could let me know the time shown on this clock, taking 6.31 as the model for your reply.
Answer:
1.08
